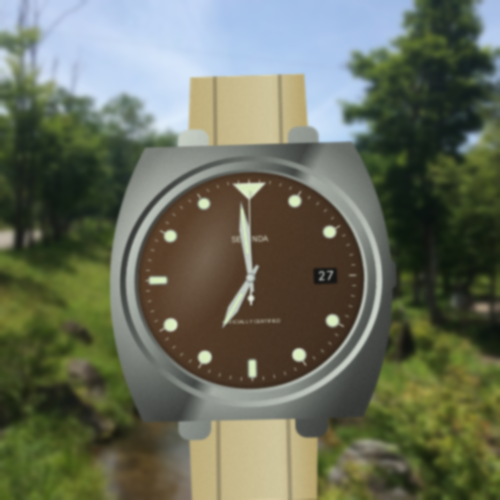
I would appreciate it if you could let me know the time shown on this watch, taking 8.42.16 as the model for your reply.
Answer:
6.59.00
